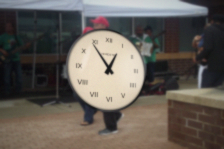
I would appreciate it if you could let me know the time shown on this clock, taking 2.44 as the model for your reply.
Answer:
12.54
